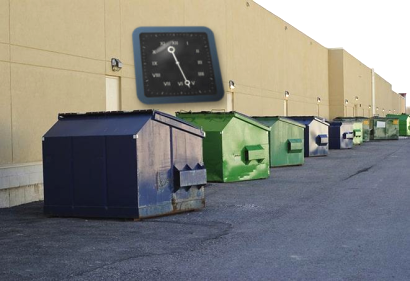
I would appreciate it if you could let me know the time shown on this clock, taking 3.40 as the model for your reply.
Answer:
11.27
